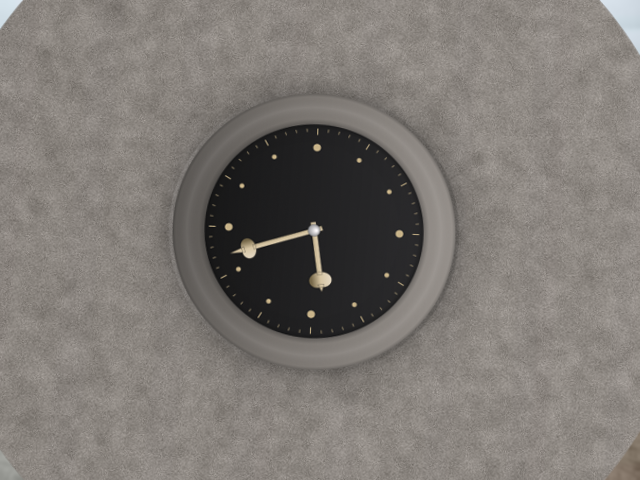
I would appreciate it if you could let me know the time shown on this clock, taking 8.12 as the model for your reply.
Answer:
5.42
